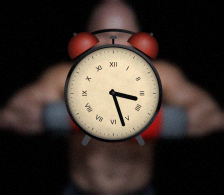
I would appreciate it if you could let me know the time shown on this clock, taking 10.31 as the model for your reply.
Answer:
3.27
